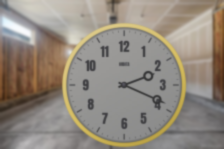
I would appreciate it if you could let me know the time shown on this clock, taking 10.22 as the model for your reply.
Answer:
2.19
